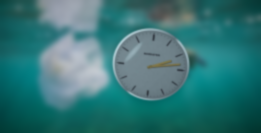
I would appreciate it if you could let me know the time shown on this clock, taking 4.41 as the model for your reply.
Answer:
2.13
